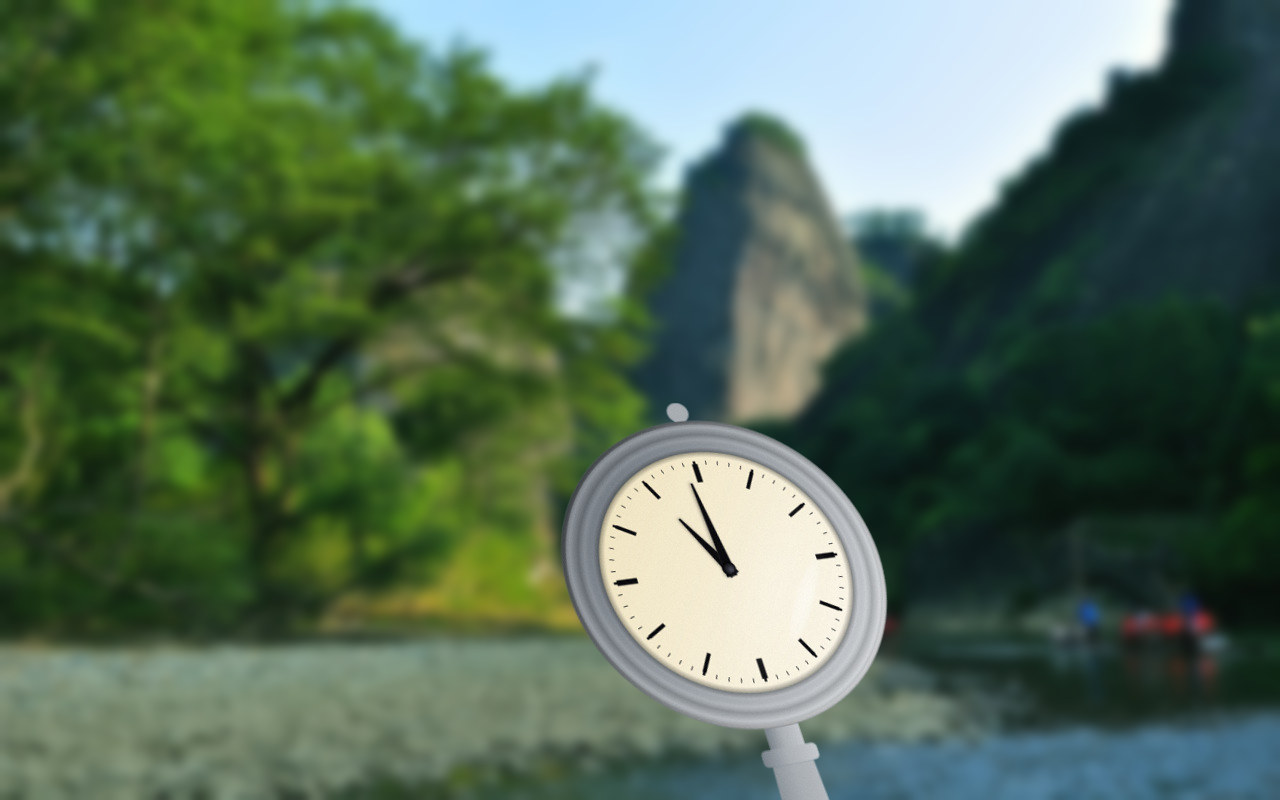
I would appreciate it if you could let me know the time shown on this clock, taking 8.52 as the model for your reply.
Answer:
10.59
